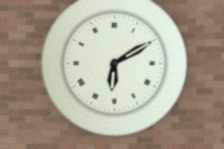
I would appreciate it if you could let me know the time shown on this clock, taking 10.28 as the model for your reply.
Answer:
6.10
